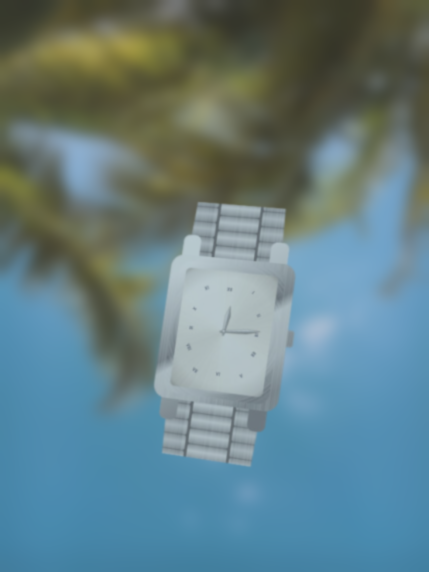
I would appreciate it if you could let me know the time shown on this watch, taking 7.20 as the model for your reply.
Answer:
12.14
